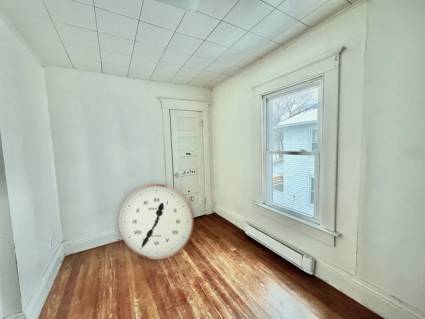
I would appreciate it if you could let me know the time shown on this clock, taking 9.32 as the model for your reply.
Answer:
12.35
